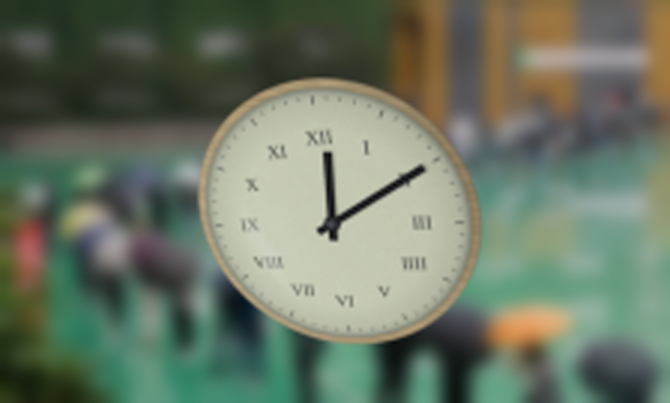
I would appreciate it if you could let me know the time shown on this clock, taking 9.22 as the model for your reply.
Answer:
12.10
